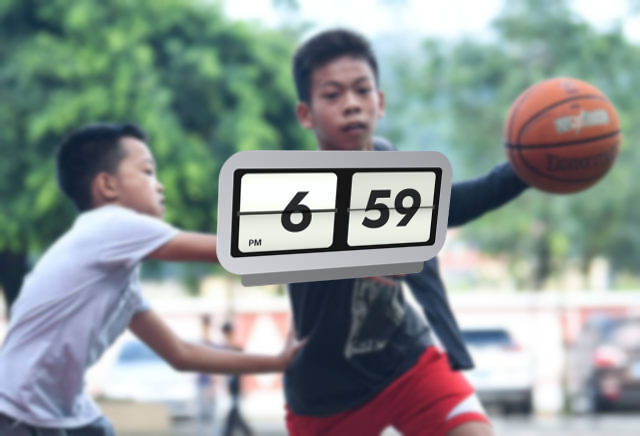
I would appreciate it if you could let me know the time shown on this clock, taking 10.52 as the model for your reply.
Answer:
6.59
